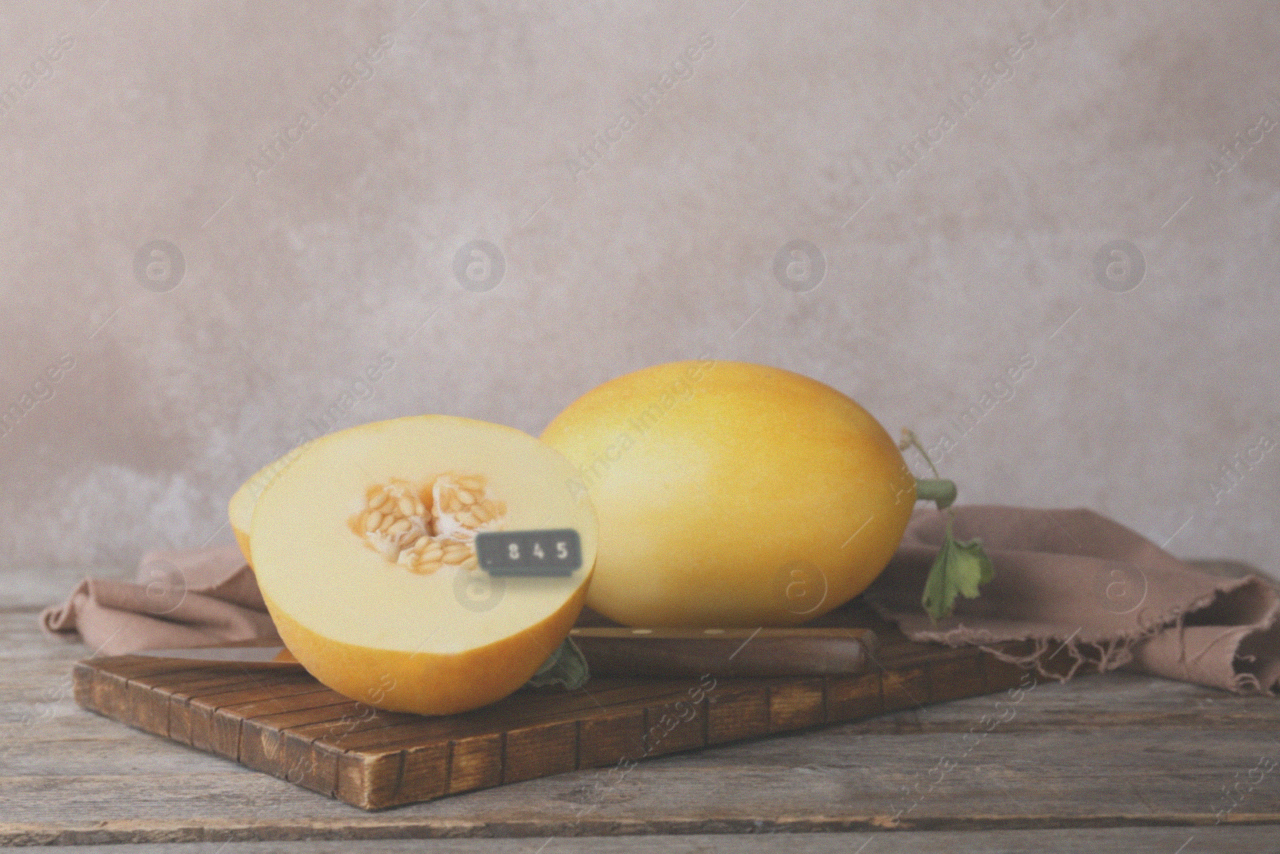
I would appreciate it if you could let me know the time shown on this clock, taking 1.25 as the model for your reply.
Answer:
8.45
